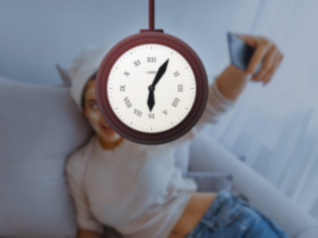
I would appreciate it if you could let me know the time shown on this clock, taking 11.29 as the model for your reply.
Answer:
6.05
